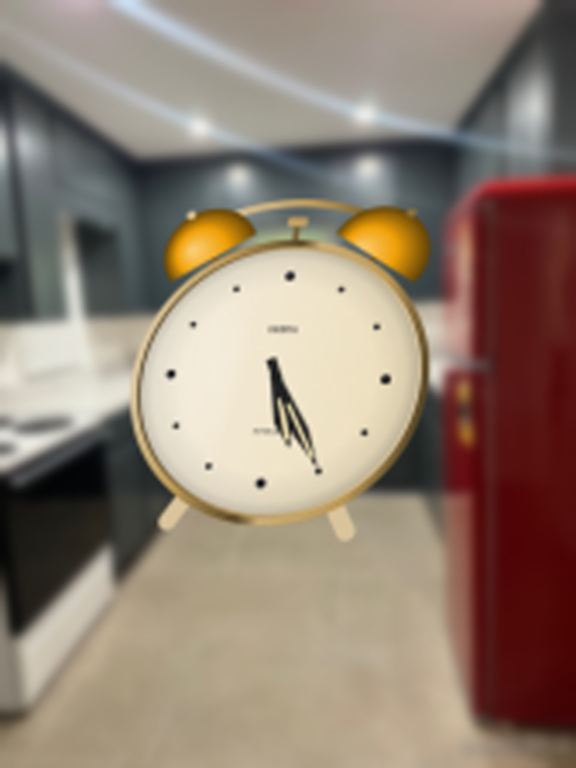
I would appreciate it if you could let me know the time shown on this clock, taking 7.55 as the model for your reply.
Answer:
5.25
